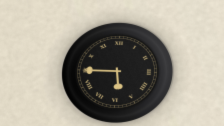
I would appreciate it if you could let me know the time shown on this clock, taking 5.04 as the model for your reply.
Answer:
5.45
